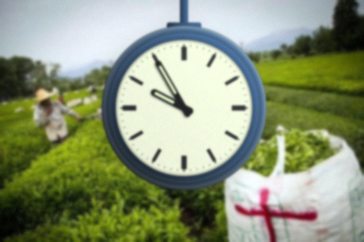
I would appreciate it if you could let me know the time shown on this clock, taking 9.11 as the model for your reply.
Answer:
9.55
